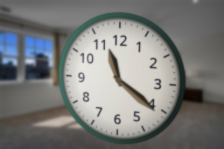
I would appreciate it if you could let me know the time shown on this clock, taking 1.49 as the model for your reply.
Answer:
11.21
